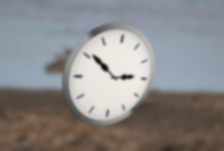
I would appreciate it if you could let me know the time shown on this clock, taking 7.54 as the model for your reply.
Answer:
2.51
